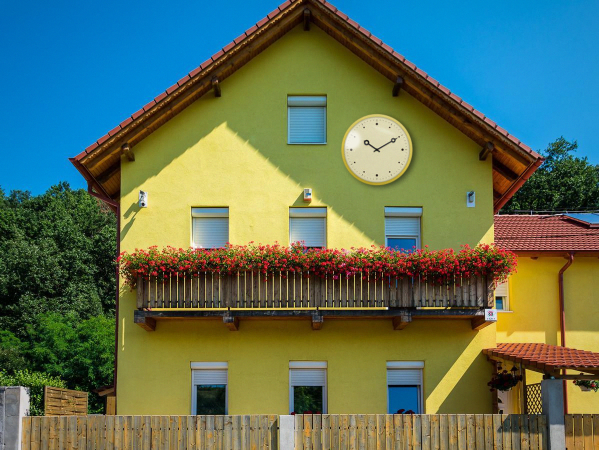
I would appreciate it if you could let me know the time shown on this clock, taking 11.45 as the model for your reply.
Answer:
10.10
